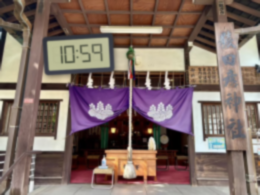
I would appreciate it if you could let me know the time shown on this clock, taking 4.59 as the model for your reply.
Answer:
10.59
